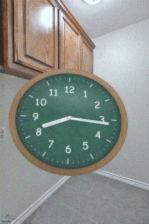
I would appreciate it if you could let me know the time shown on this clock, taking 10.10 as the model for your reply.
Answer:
8.16
